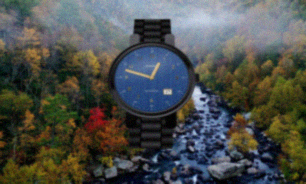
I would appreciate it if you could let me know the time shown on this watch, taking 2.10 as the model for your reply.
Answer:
12.48
